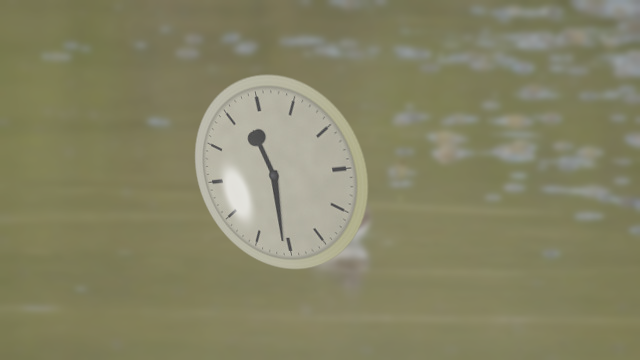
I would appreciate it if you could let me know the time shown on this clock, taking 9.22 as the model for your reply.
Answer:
11.31
